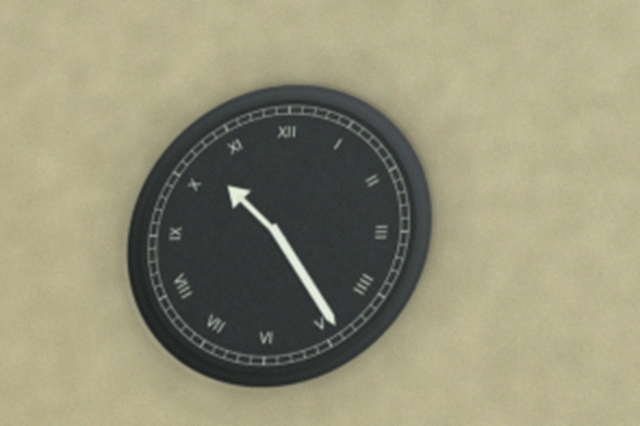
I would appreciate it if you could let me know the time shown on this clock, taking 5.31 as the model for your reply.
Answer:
10.24
